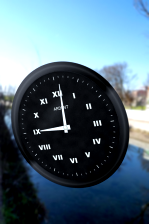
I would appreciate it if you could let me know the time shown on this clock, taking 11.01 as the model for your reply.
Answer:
9.01
